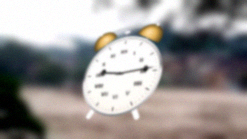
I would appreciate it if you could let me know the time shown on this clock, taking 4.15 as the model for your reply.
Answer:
9.14
